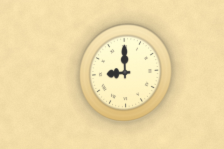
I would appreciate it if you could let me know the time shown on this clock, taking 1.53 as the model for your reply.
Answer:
9.00
